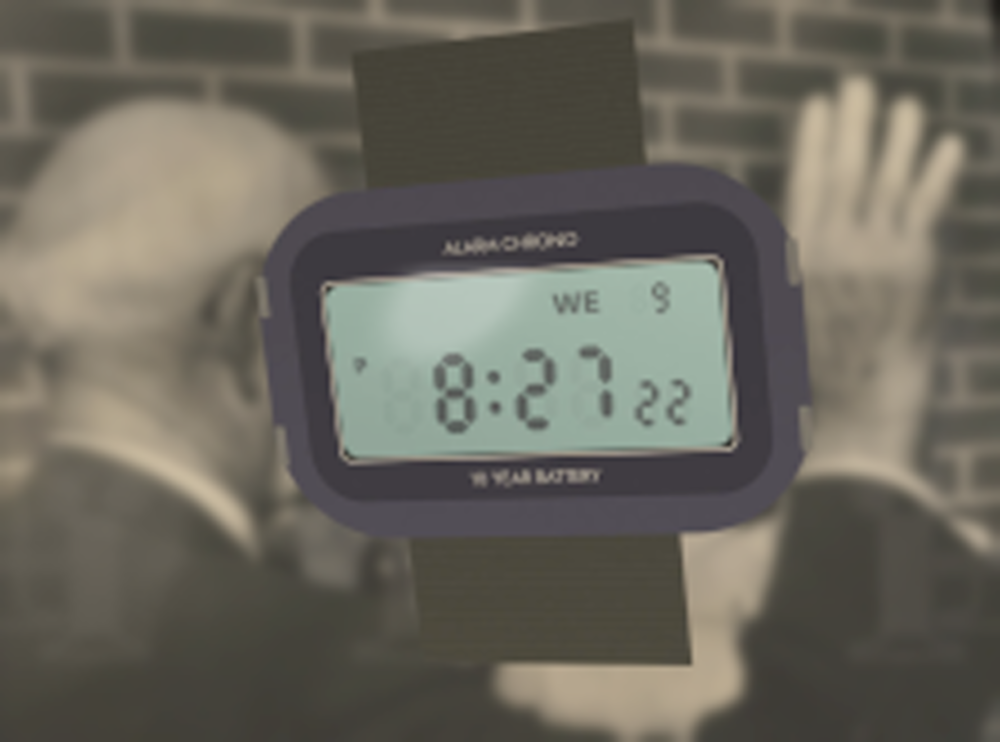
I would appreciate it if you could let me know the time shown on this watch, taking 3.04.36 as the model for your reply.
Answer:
8.27.22
